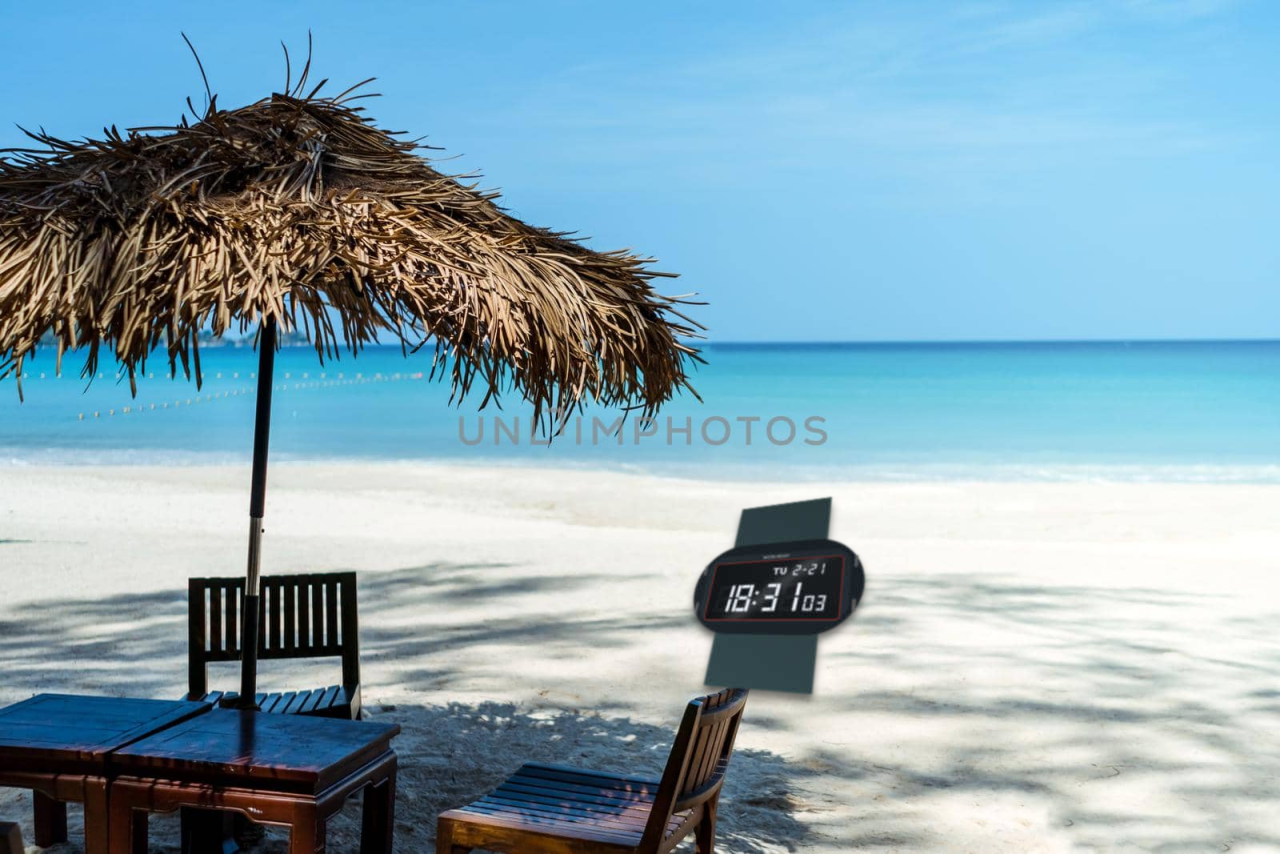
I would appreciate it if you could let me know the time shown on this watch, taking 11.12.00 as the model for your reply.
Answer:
18.31.03
